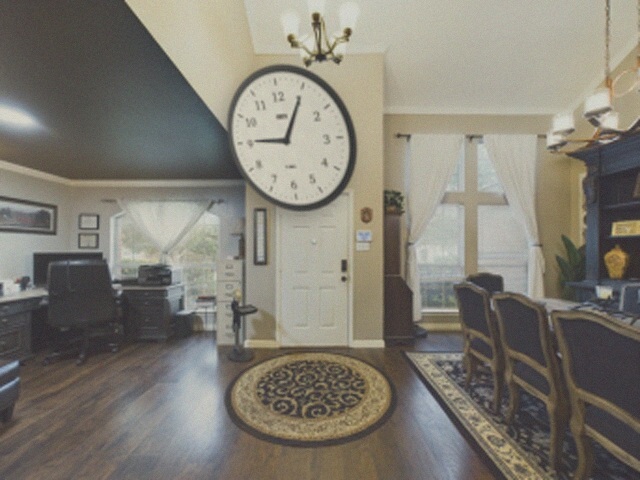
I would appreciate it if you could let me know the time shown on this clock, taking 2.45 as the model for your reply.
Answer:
9.05
